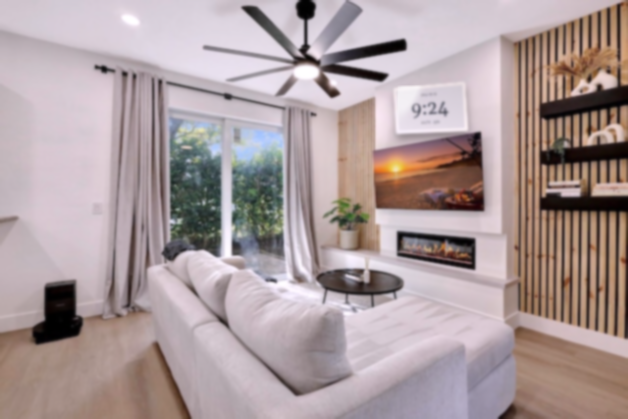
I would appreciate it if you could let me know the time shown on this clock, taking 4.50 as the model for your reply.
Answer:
9.24
